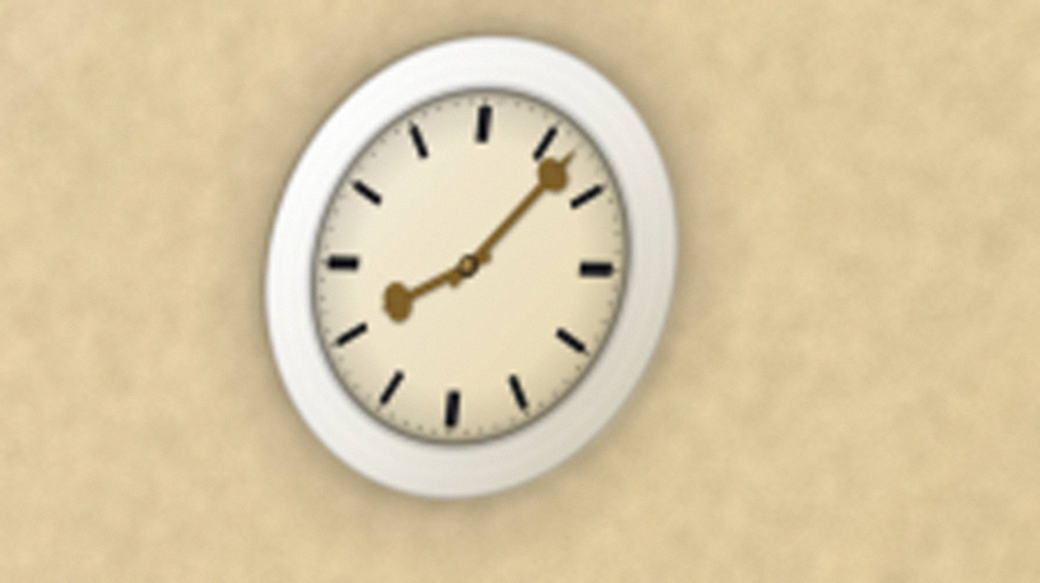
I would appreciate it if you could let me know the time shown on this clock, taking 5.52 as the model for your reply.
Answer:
8.07
